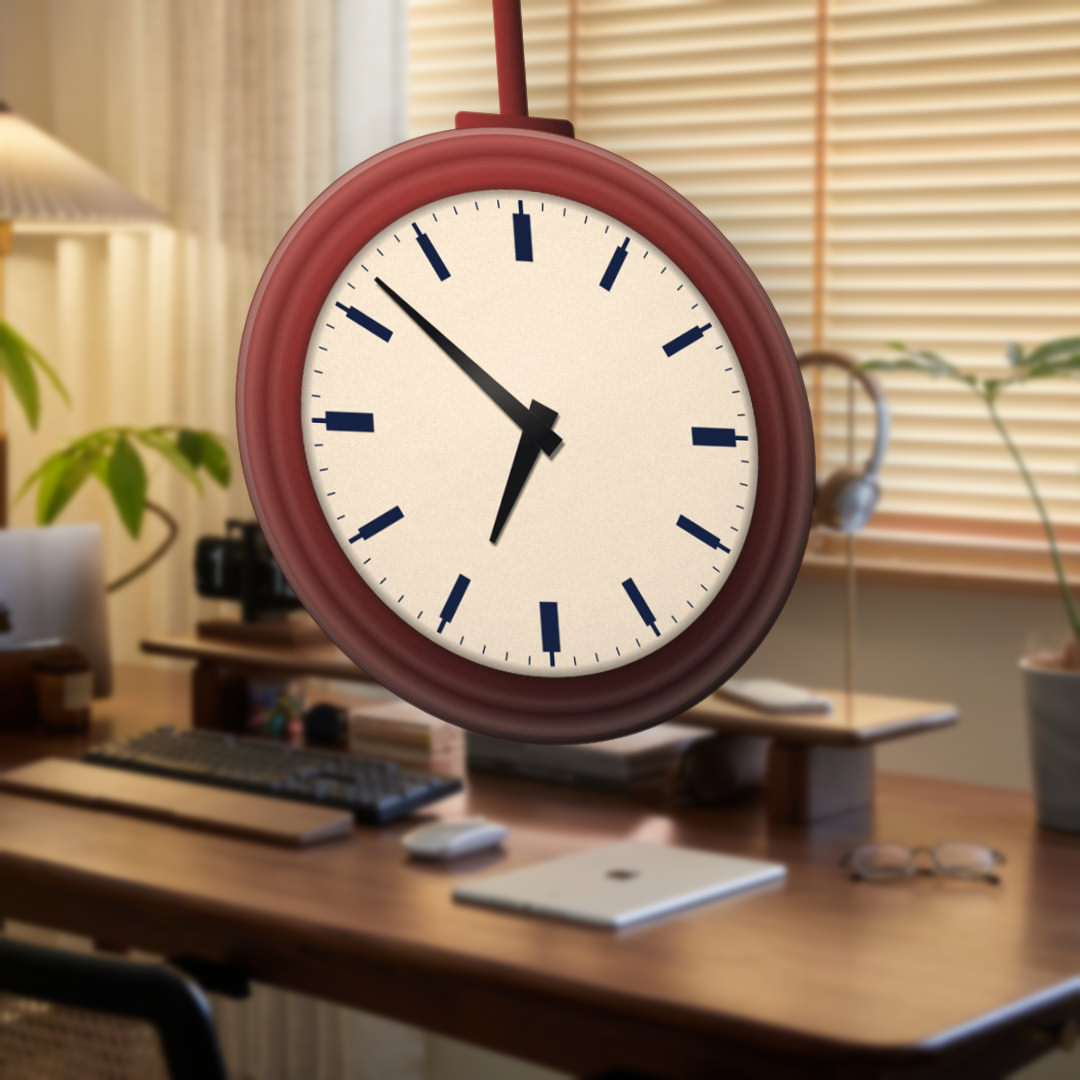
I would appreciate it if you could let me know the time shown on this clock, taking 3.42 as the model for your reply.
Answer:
6.52
